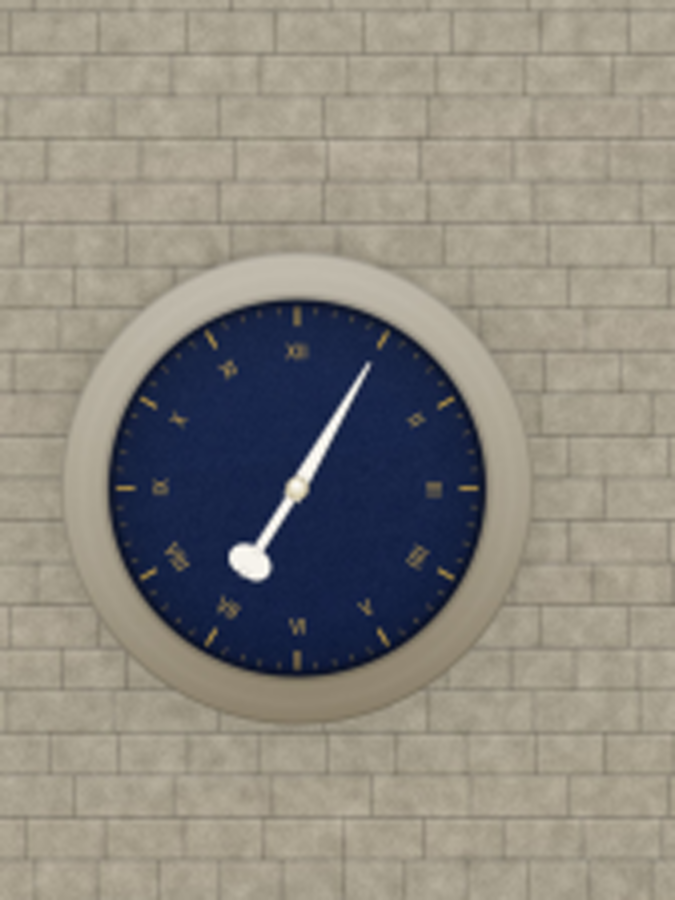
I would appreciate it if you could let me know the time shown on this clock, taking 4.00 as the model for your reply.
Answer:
7.05
